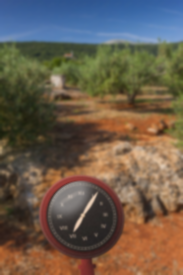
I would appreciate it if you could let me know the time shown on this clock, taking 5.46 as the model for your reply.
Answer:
7.06
